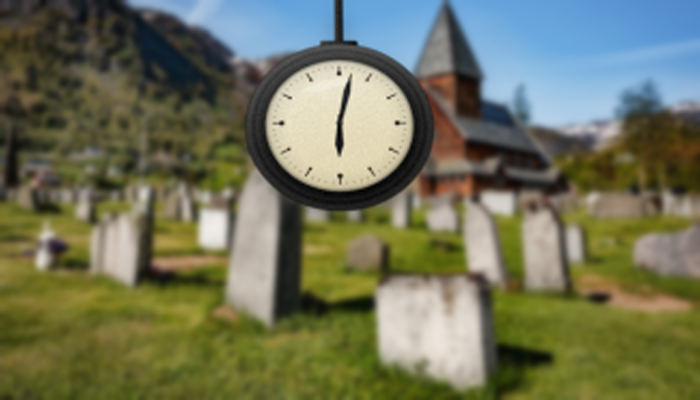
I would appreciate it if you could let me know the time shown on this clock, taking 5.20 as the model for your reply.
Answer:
6.02
